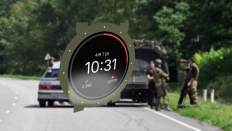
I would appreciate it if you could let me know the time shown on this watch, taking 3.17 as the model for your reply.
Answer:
10.31
